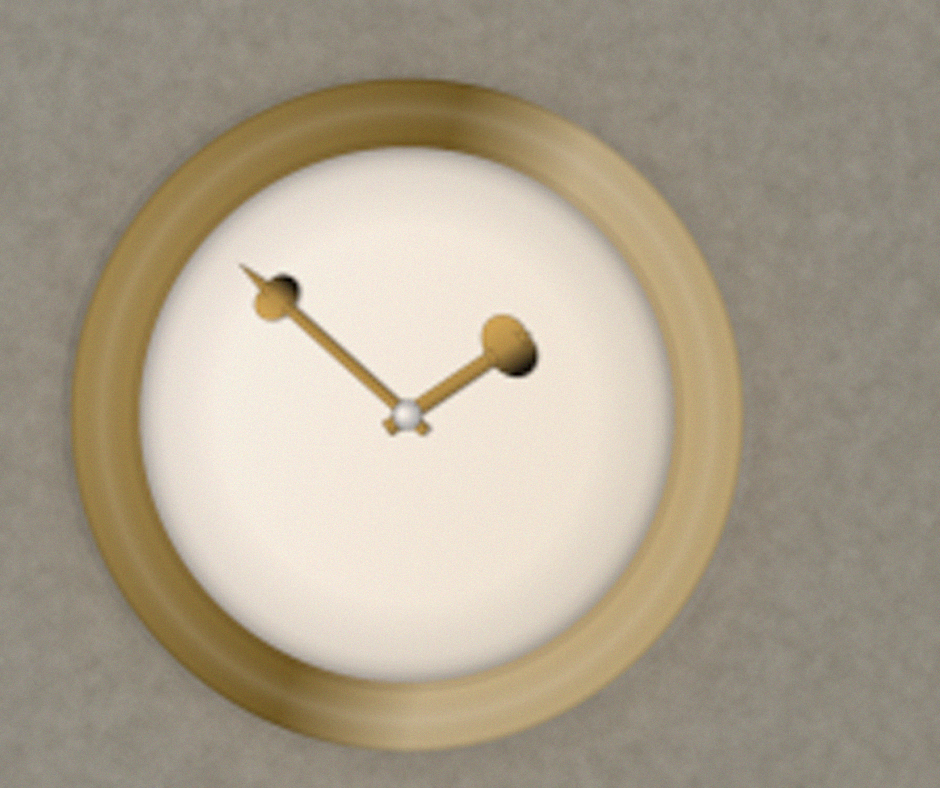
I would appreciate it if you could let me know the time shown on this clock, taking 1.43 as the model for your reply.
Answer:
1.52
